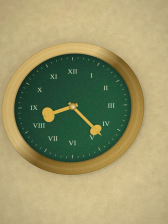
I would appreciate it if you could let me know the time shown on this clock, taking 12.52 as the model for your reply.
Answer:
8.23
